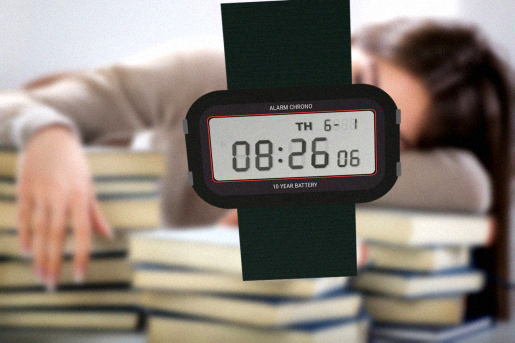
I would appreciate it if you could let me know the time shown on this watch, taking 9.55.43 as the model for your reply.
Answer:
8.26.06
